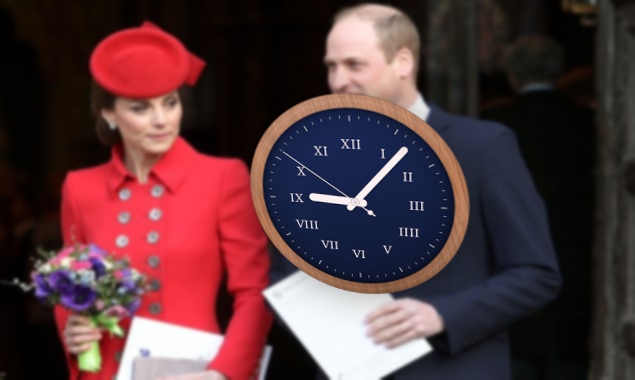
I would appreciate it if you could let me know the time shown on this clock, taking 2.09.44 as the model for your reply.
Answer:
9.06.51
